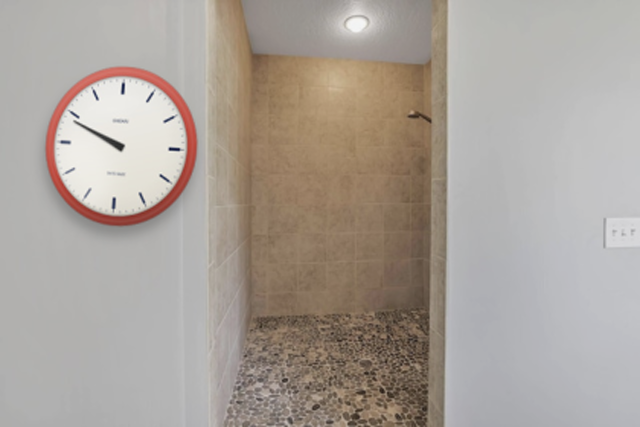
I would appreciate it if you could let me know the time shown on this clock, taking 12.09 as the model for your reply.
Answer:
9.49
